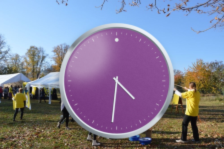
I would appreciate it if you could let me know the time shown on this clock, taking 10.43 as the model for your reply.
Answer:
4.31
